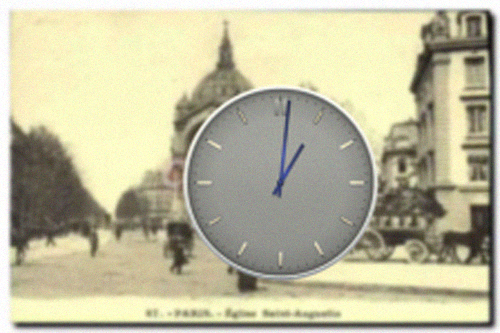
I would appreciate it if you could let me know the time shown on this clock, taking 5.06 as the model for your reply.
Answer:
1.01
